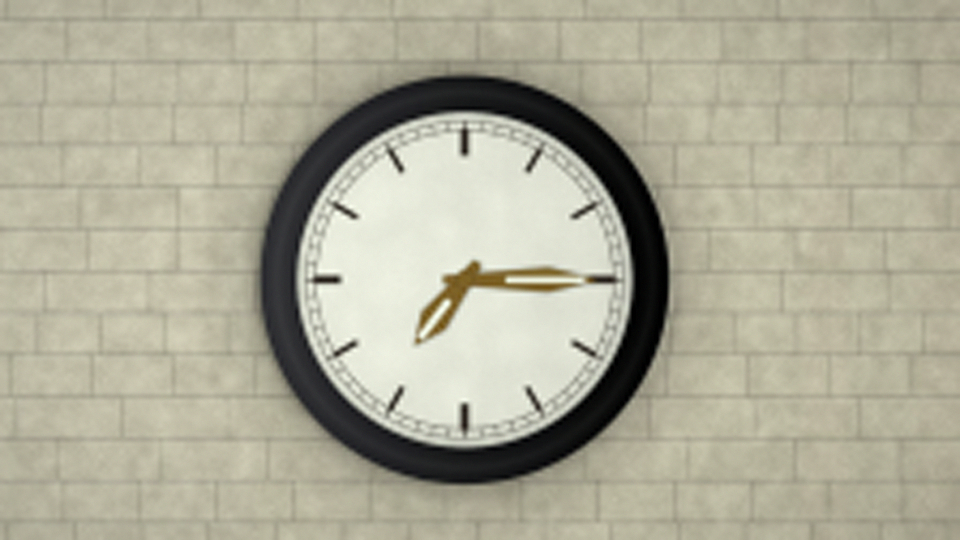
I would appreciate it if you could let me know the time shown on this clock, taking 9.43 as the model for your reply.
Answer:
7.15
